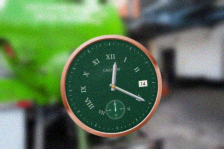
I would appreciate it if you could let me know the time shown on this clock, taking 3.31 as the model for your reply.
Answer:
12.20
